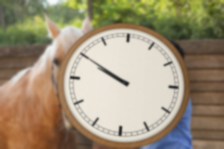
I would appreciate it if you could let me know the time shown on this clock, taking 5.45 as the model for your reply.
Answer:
9.50
